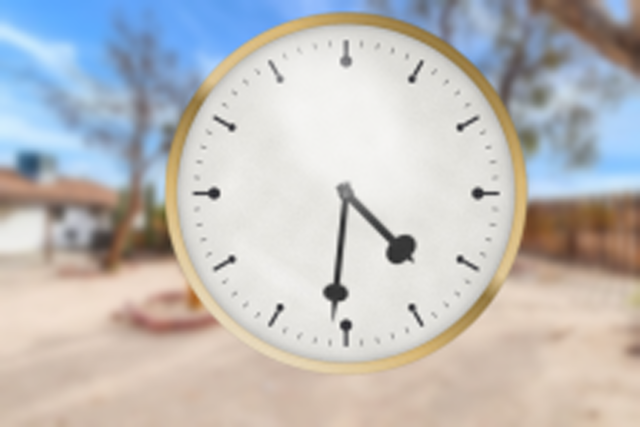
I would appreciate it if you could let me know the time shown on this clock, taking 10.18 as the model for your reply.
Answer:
4.31
